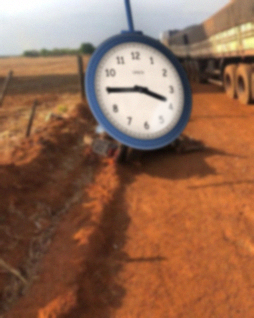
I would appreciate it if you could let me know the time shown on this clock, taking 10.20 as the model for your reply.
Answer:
3.45
